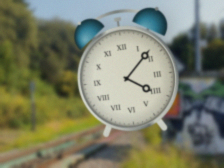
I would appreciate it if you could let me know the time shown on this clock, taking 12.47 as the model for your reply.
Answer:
4.08
